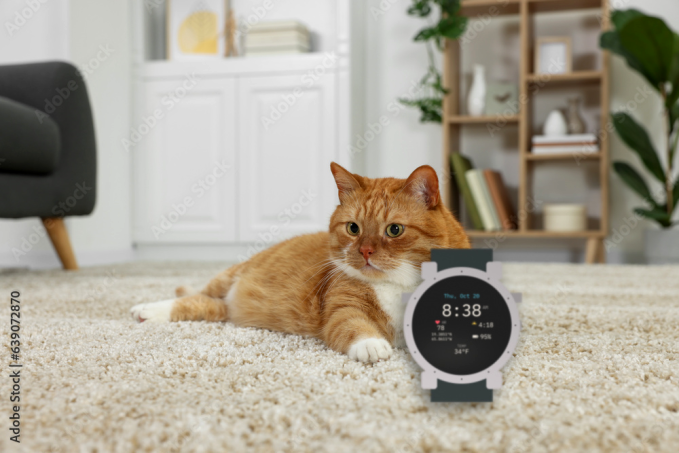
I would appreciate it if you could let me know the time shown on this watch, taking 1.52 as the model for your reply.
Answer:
8.38
